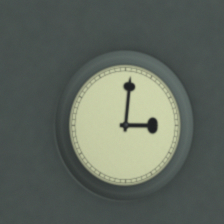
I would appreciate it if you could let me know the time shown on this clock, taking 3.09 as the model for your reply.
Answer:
3.01
